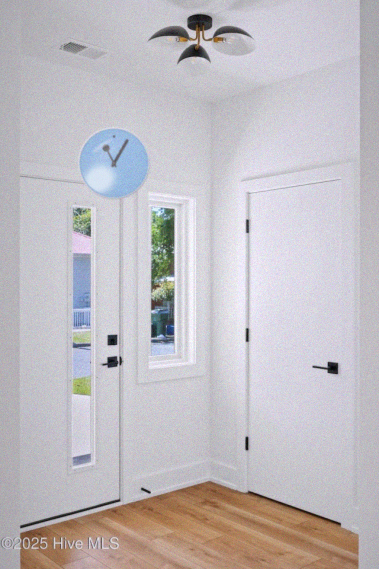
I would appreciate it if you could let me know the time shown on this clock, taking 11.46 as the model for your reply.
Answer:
11.05
